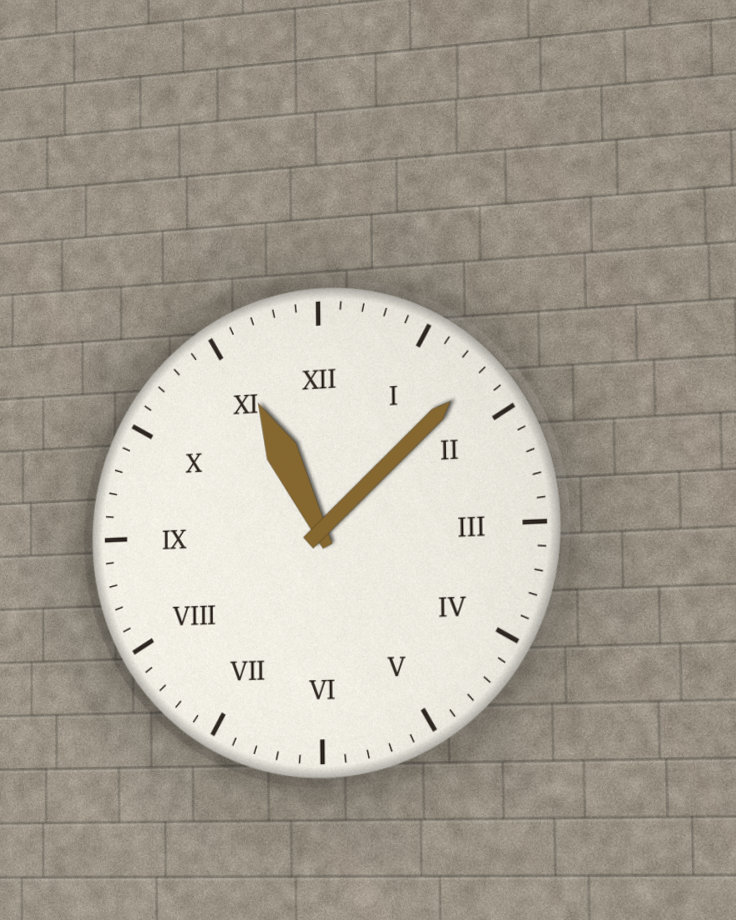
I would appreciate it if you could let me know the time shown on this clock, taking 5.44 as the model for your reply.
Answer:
11.08
